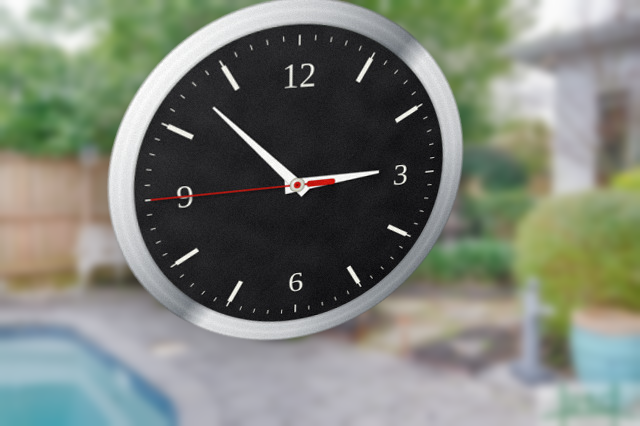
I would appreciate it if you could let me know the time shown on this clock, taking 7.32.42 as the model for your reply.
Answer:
2.52.45
